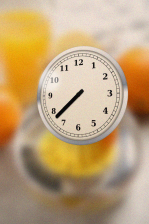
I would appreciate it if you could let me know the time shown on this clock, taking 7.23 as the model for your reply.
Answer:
7.38
